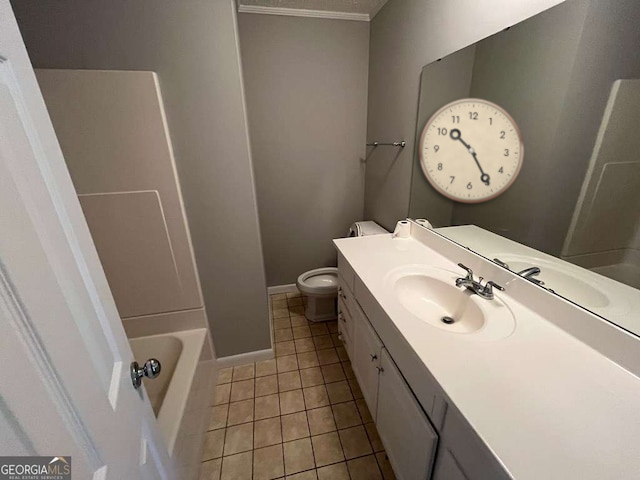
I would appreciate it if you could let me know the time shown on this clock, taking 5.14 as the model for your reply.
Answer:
10.25
